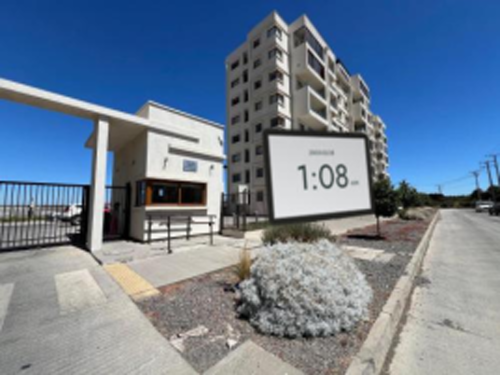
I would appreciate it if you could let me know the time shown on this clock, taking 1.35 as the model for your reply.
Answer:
1.08
